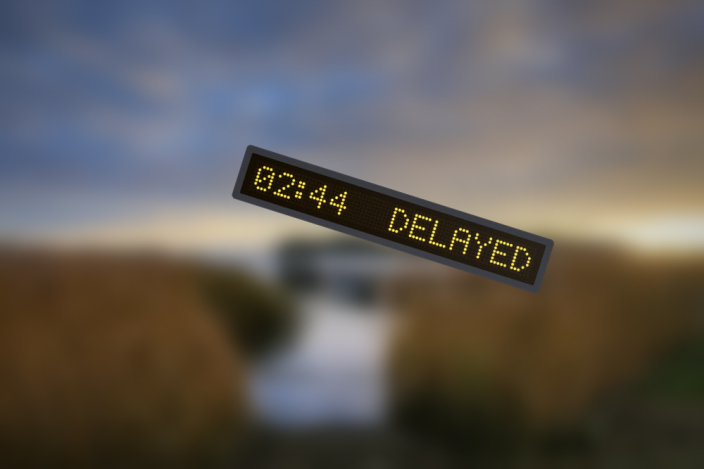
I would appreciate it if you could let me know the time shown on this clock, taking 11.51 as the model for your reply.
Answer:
2.44
